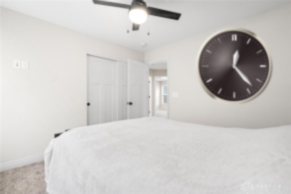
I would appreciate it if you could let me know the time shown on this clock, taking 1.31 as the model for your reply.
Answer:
12.23
